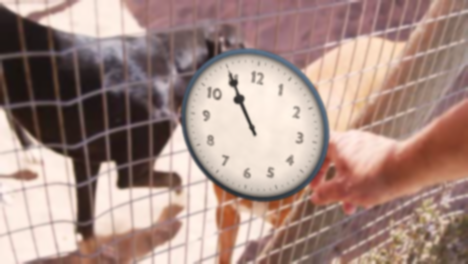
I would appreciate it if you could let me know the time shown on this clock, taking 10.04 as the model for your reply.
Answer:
10.55
